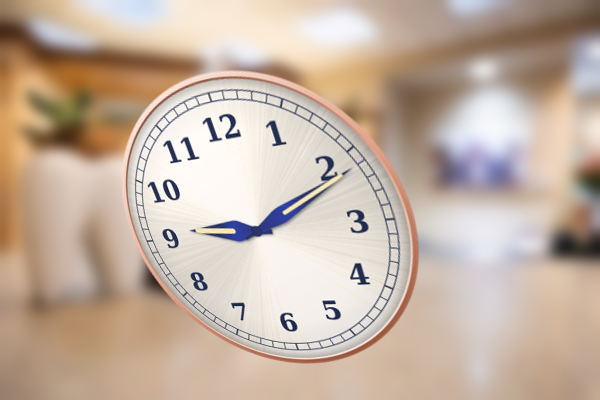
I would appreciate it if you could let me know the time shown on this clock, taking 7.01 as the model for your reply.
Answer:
9.11
